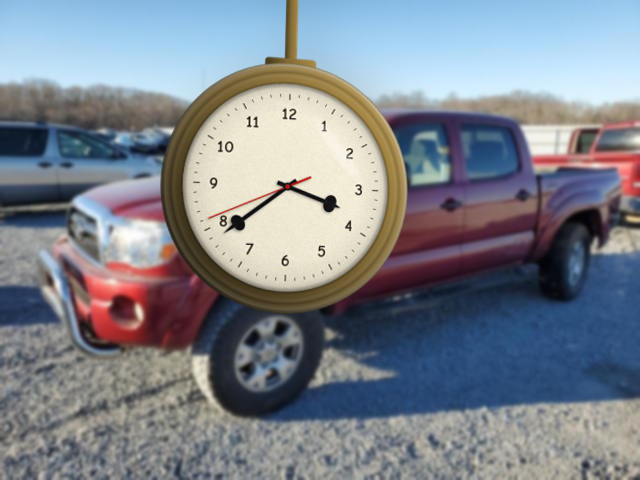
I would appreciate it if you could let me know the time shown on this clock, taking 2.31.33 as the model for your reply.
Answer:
3.38.41
